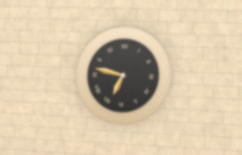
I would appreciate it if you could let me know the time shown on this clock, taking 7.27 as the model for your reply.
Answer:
6.47
